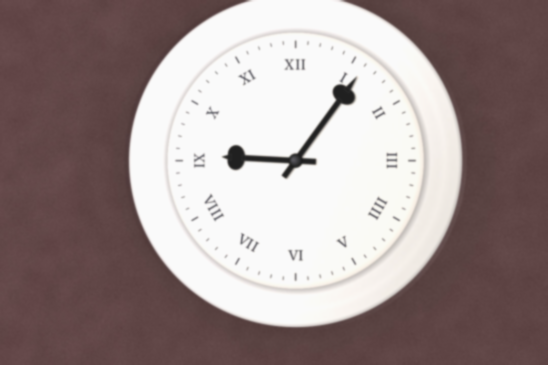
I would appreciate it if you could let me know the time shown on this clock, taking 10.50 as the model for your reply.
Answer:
9.06
